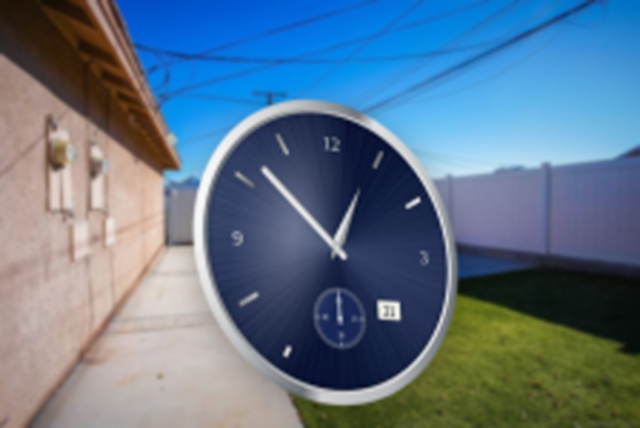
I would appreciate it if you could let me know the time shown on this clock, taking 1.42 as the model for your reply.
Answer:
12.52
